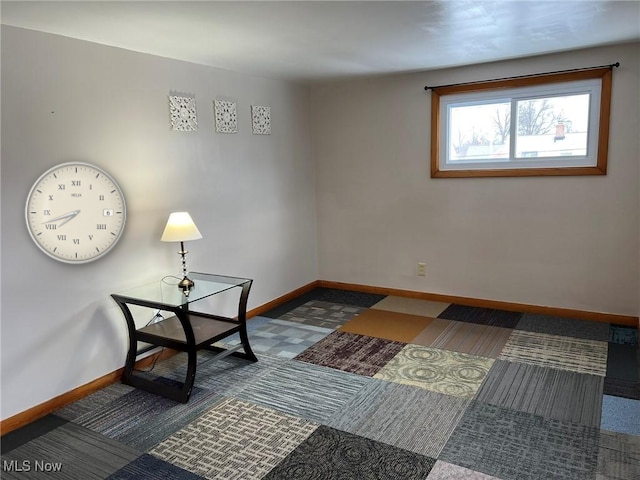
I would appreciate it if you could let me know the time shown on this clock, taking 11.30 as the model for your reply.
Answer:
7.42
